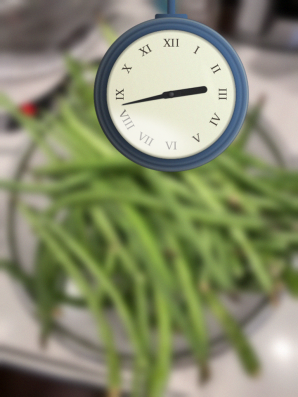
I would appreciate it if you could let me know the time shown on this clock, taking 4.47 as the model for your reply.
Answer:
2.43
